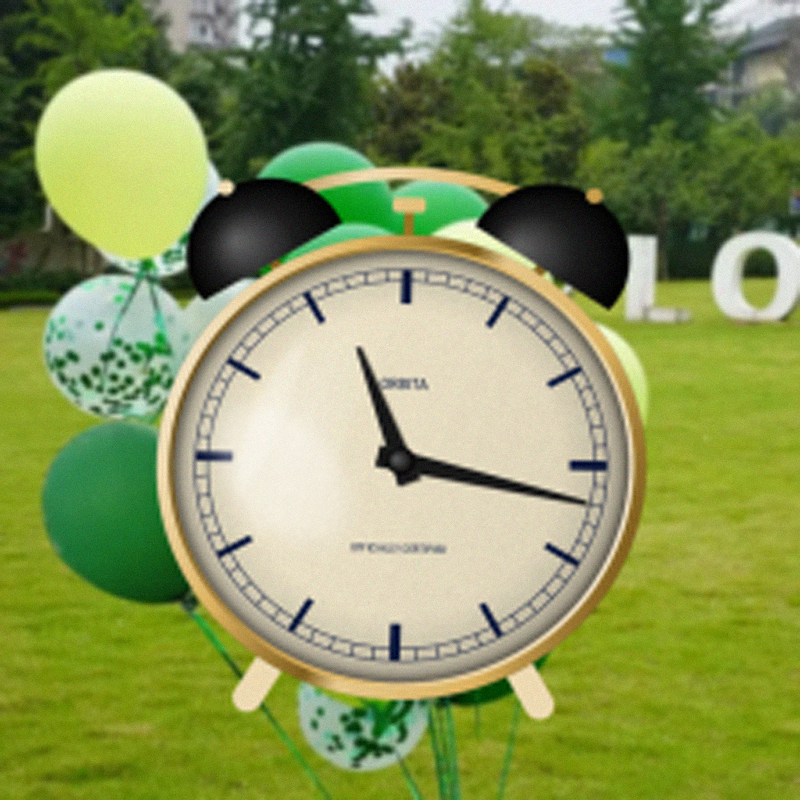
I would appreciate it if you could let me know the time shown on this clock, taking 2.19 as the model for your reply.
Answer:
11.17
